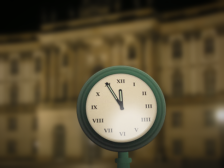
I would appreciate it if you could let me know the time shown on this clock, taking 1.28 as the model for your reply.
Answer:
11.55
